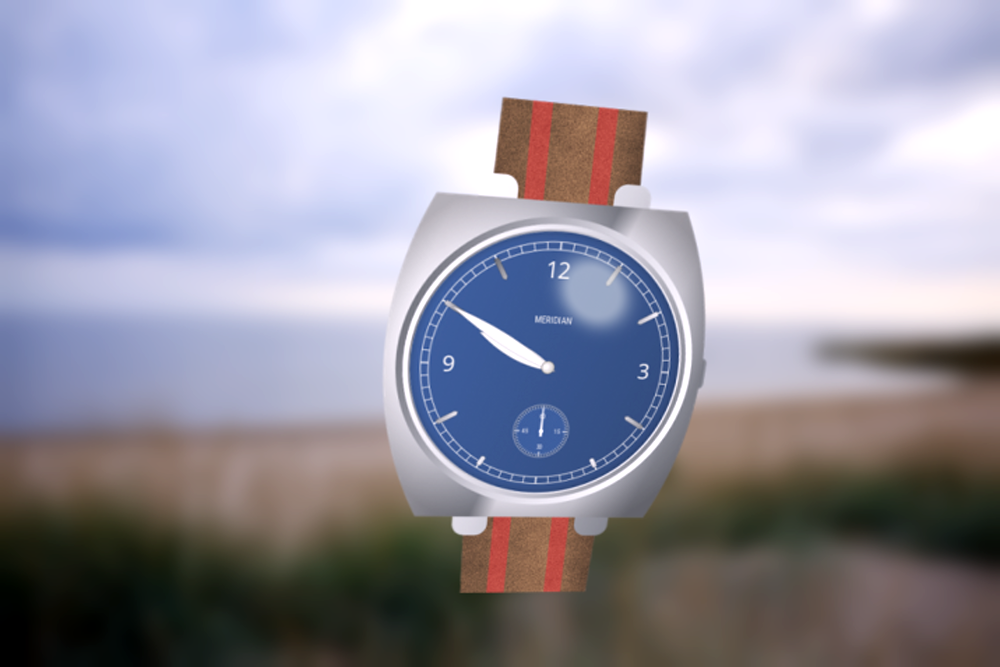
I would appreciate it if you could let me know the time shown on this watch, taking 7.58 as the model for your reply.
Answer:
9.50
